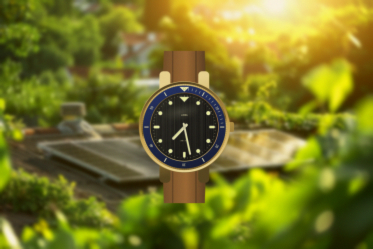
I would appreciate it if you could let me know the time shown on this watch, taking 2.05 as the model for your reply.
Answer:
7.28
